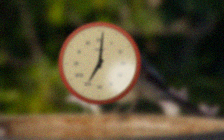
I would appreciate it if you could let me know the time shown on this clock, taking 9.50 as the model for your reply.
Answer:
7.01
